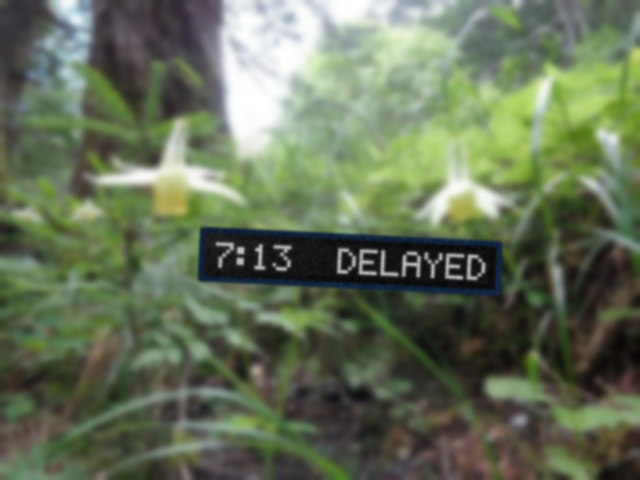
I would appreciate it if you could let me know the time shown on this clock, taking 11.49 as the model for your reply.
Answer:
7.13
